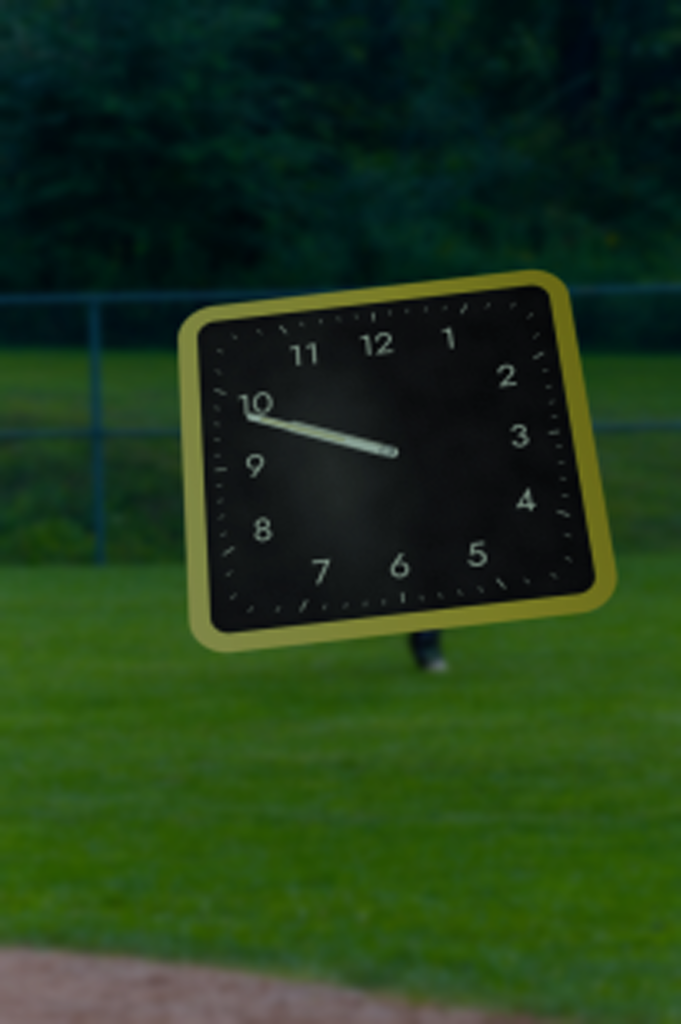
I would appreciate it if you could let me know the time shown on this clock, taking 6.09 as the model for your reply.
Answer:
9.49
